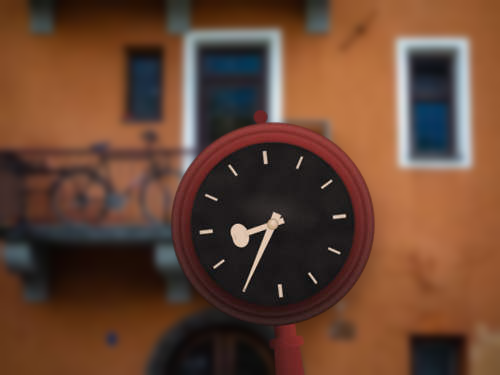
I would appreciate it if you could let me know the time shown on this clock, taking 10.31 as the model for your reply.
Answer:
8.35
